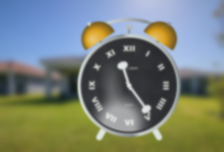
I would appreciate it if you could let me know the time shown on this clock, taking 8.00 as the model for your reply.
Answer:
11.24
